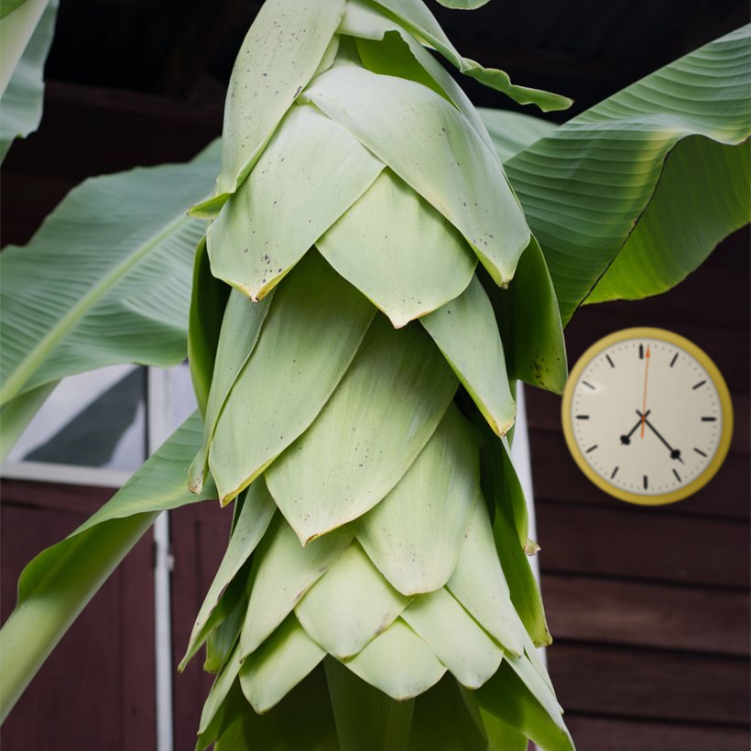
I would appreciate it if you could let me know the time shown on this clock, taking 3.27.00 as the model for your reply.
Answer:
7.23.01
